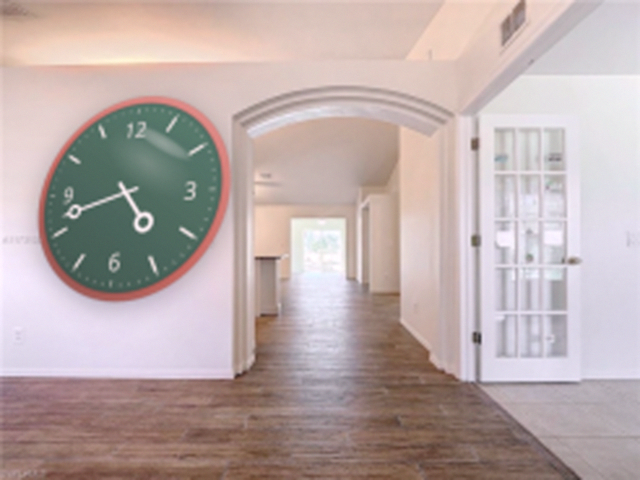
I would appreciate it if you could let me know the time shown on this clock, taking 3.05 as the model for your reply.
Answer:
4.42
